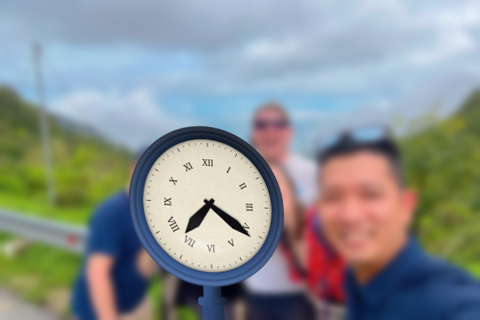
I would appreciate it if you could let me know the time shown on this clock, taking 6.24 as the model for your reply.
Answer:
7.21
